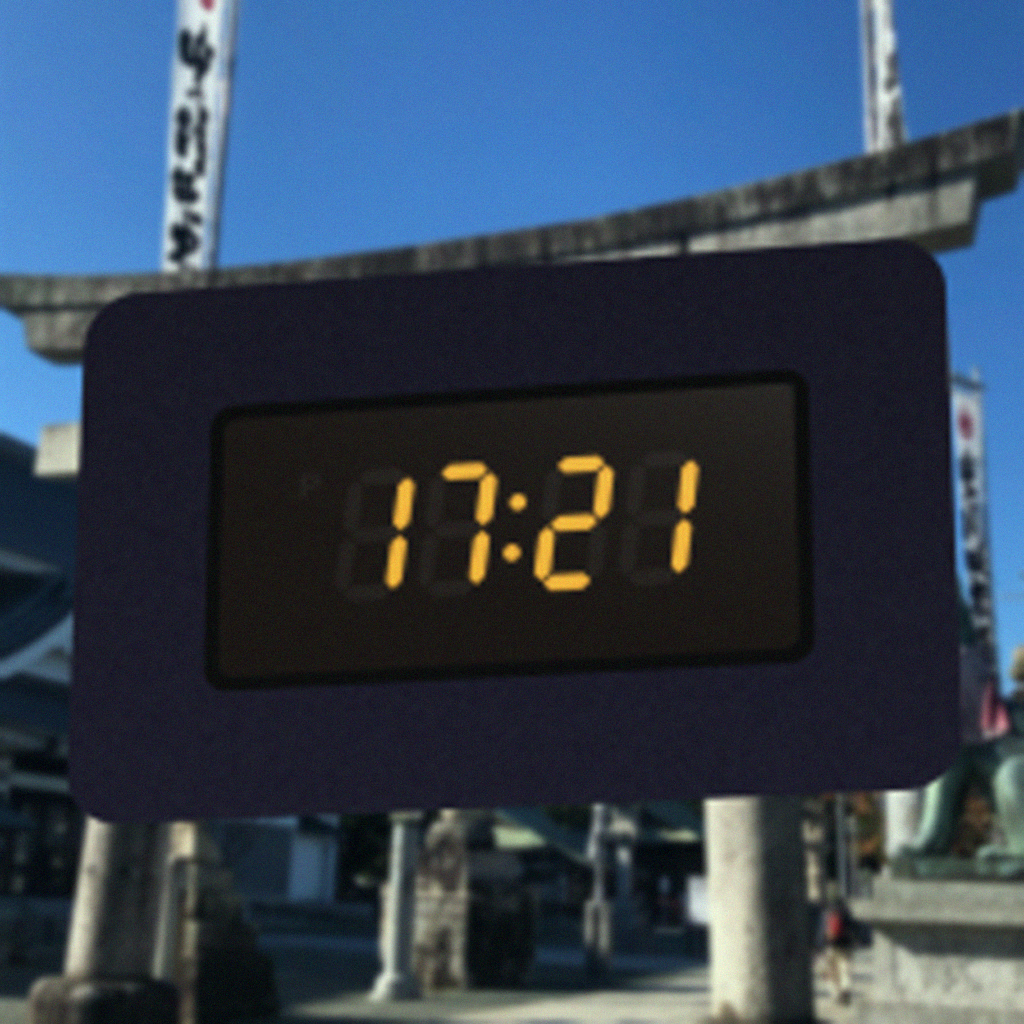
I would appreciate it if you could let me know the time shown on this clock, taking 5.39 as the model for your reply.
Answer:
17.21
